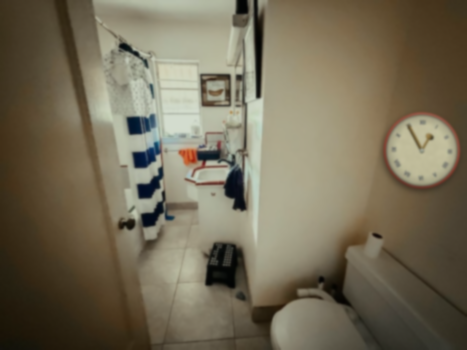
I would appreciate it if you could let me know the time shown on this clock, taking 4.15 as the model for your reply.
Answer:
12.55
